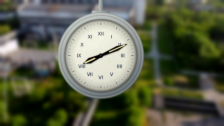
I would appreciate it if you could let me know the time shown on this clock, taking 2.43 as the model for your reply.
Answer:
8.11
